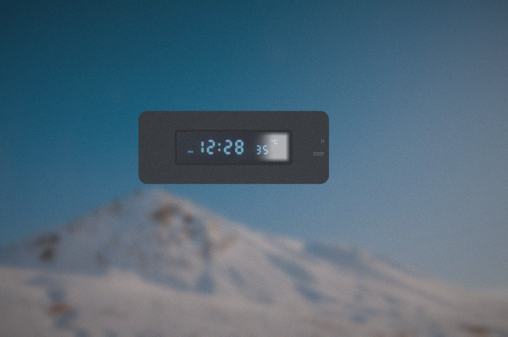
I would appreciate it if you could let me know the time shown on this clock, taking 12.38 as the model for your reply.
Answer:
12.28
